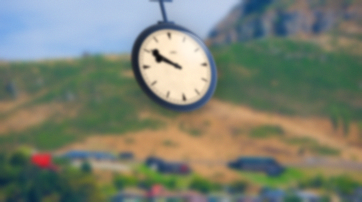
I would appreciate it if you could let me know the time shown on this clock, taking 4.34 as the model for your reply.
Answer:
9.51
